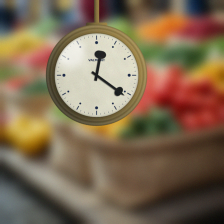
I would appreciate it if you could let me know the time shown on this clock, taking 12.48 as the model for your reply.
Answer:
12.21
